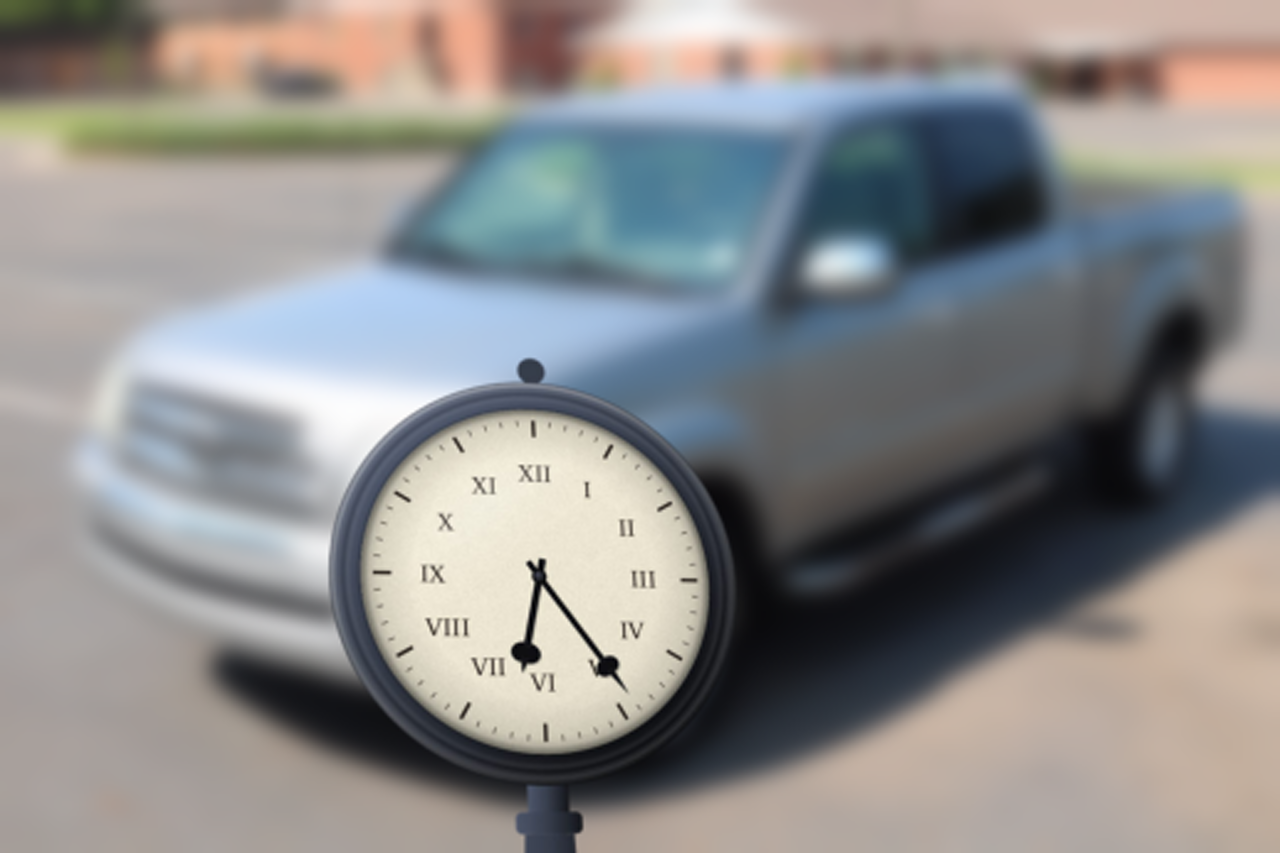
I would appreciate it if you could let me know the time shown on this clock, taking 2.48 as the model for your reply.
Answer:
6.24
